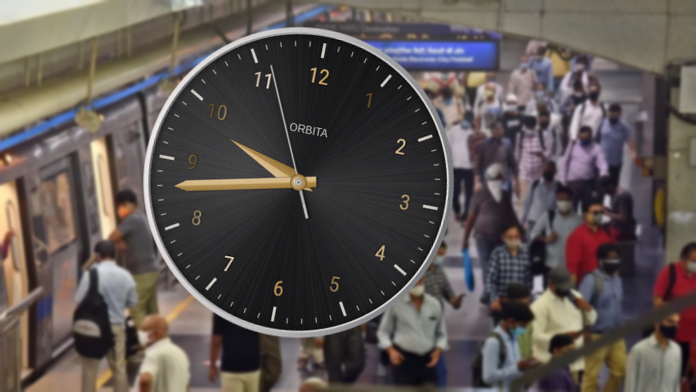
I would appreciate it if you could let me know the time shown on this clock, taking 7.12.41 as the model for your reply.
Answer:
9.42.56
